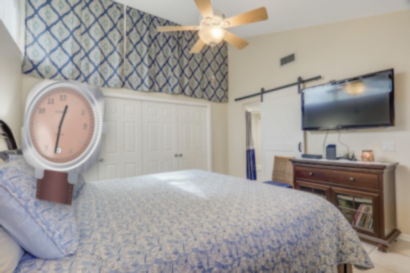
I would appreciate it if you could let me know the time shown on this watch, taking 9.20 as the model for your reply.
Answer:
12.31
